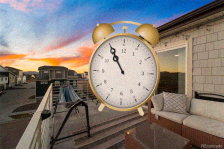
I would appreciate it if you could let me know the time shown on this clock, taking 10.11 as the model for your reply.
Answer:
10.55
